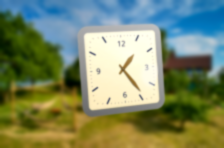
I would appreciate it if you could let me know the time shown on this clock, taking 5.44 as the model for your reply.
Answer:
1.24
